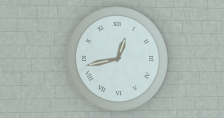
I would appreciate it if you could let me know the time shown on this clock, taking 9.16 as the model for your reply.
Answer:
12.43
